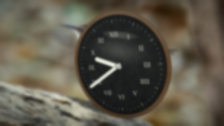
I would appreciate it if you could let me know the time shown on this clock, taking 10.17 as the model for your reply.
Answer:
9.40
